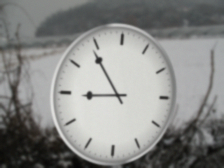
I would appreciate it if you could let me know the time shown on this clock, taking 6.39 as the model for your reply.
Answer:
8.54
